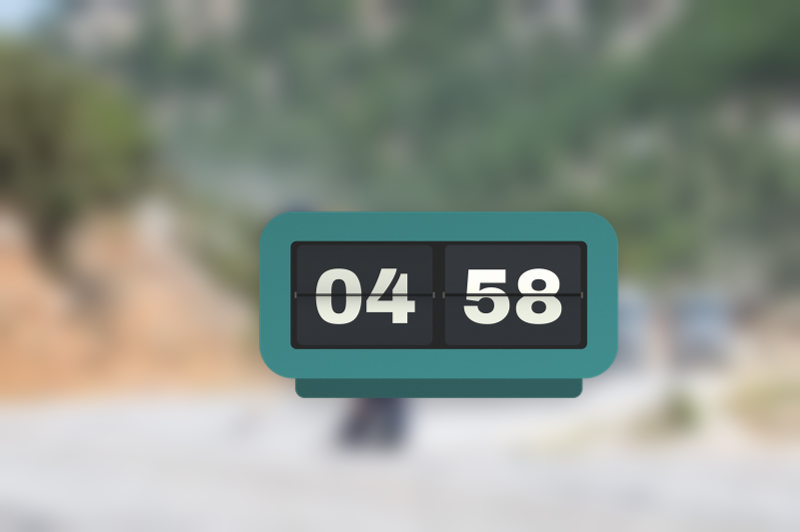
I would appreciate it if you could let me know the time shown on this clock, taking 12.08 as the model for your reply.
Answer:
4.58
